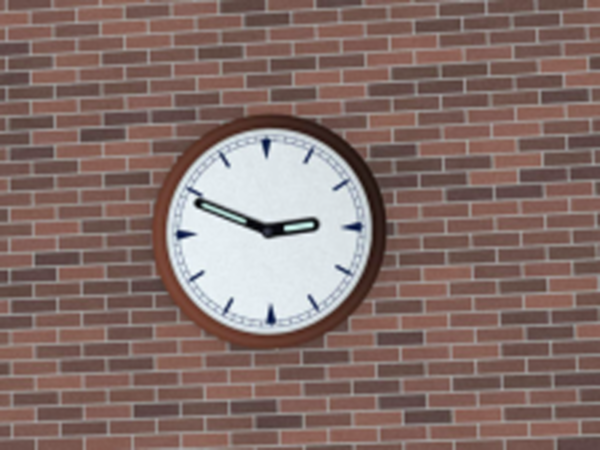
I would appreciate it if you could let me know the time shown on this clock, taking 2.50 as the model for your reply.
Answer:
2.49
